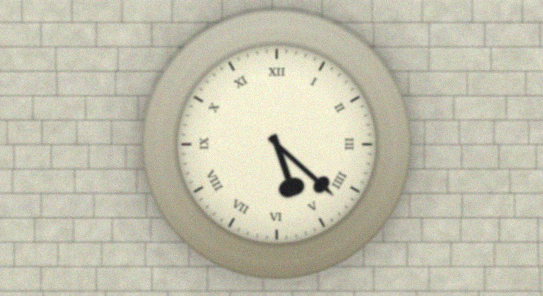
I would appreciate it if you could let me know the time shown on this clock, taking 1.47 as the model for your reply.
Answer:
5.22
